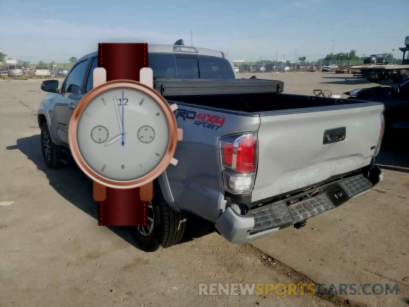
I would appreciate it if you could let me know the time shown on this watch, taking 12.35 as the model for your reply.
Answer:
7.58
